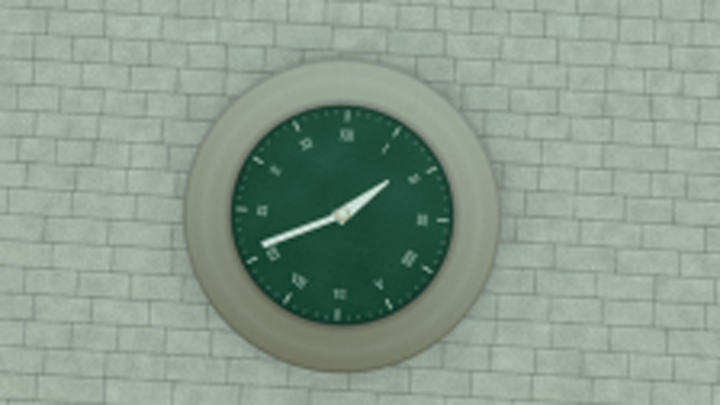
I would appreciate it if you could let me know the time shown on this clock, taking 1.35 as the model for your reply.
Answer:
1.41
